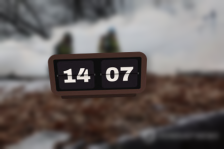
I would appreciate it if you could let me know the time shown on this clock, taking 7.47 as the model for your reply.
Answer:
14.07
